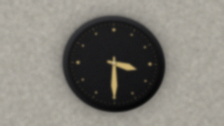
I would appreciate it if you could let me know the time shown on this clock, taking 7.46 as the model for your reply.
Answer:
3.30
